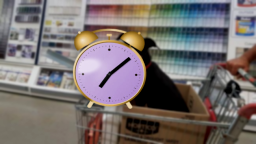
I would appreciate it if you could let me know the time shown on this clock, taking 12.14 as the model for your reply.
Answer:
7.08
